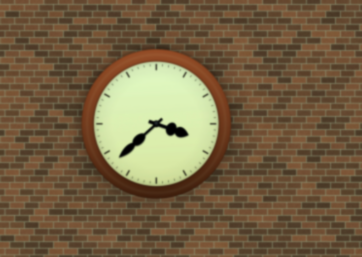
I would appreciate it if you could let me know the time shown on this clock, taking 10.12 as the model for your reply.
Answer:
3.38
